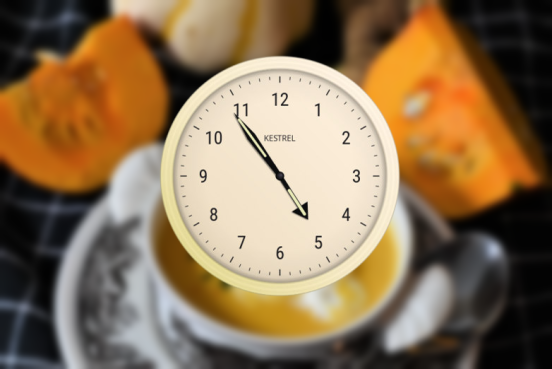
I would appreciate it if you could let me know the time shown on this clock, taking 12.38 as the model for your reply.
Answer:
4.54
